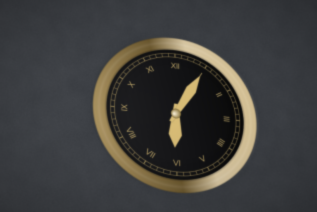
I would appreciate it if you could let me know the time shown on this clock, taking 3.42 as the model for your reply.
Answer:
6.05
